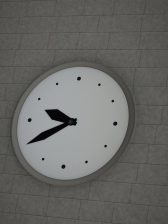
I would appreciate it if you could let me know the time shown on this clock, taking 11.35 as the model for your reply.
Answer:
9.40
